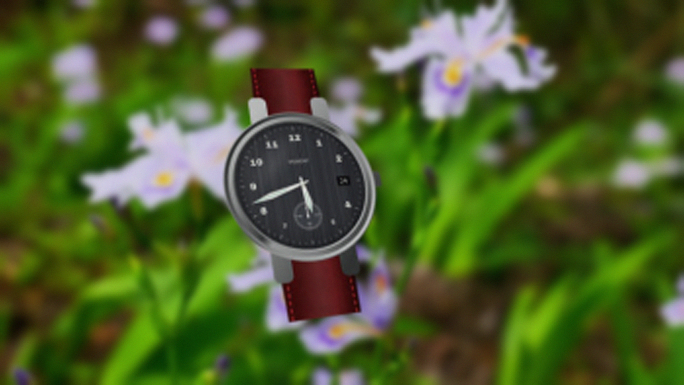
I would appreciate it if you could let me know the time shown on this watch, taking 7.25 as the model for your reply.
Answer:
5.42
